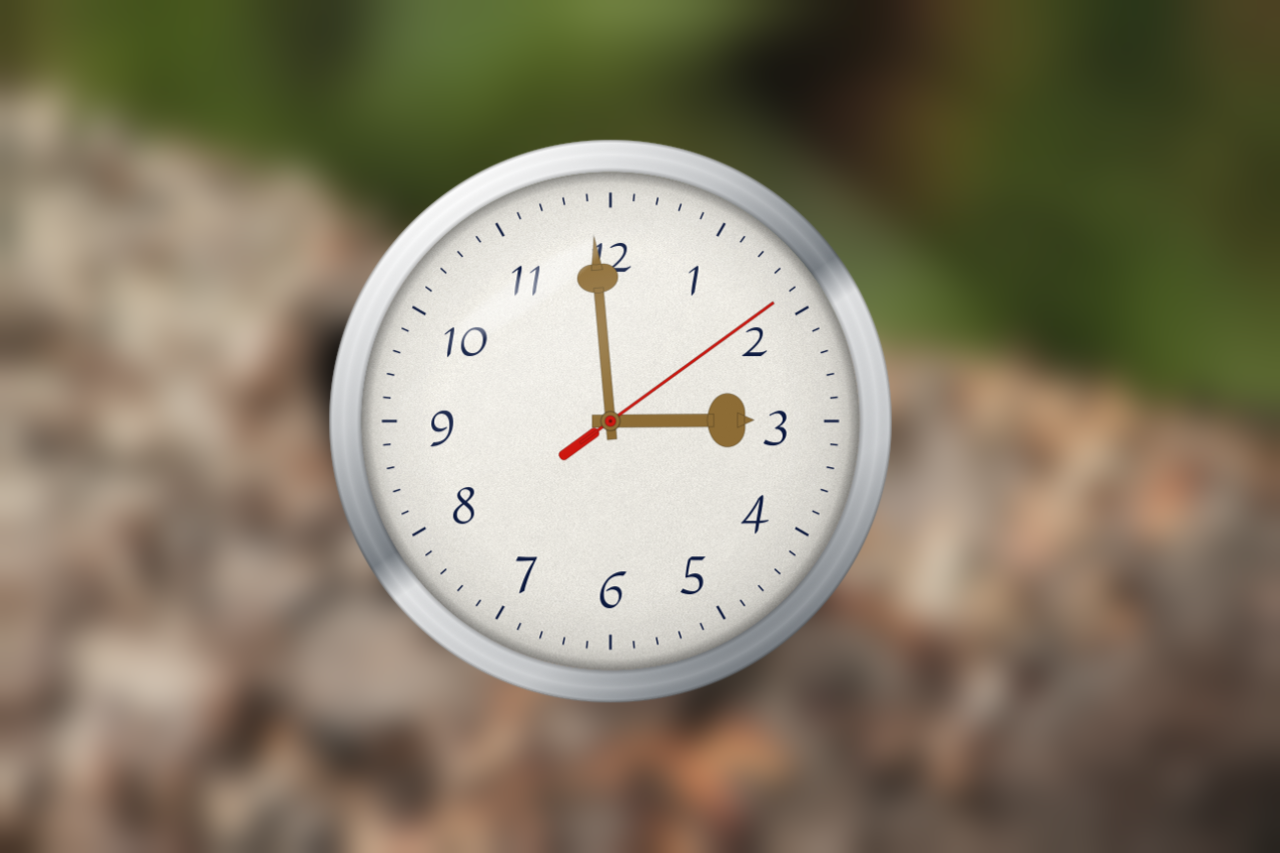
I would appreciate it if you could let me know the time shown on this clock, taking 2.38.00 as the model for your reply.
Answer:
2.59.09
